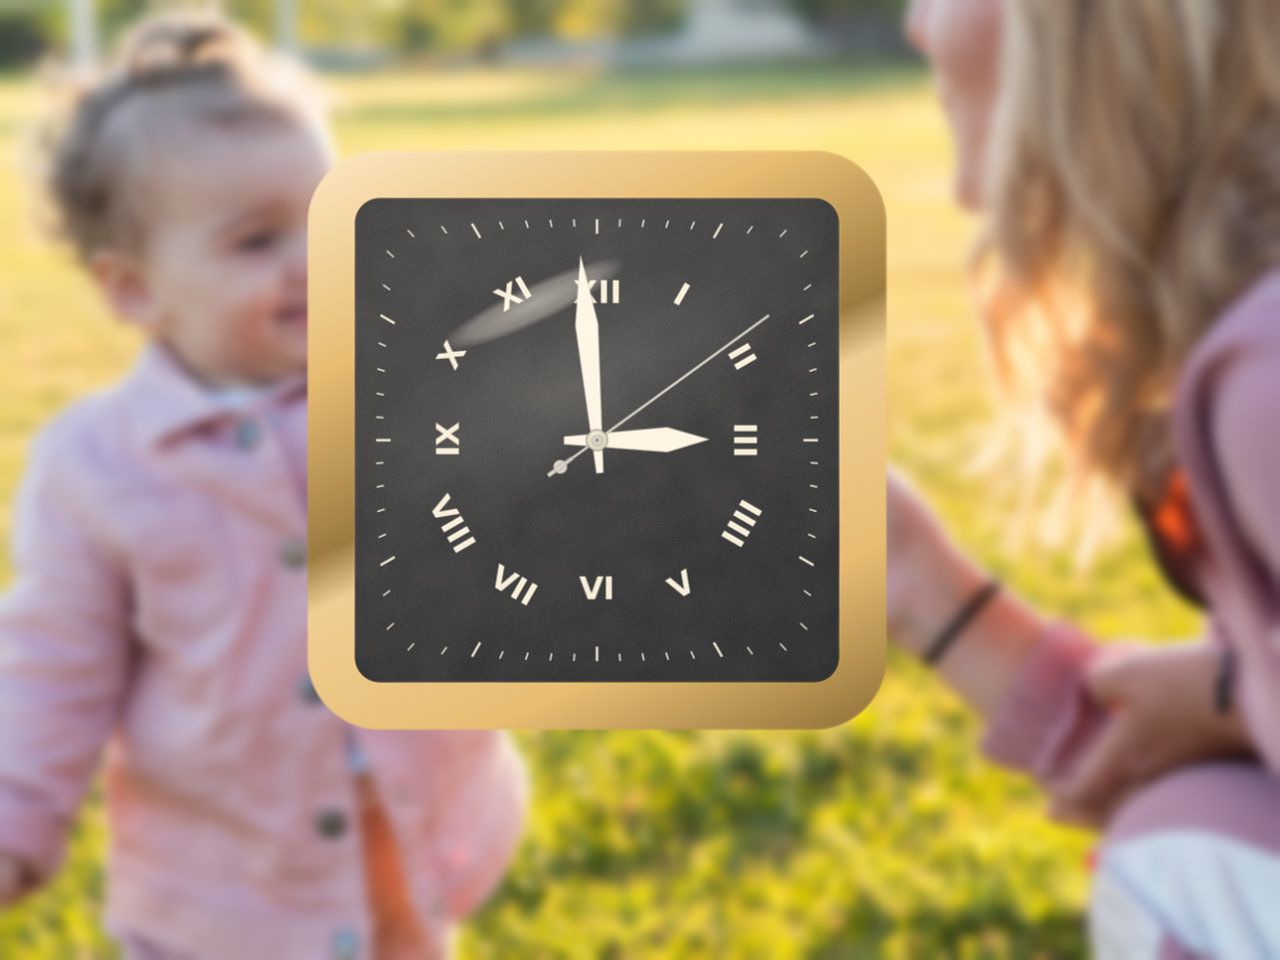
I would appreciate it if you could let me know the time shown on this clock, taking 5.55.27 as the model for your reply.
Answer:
2.59.09
